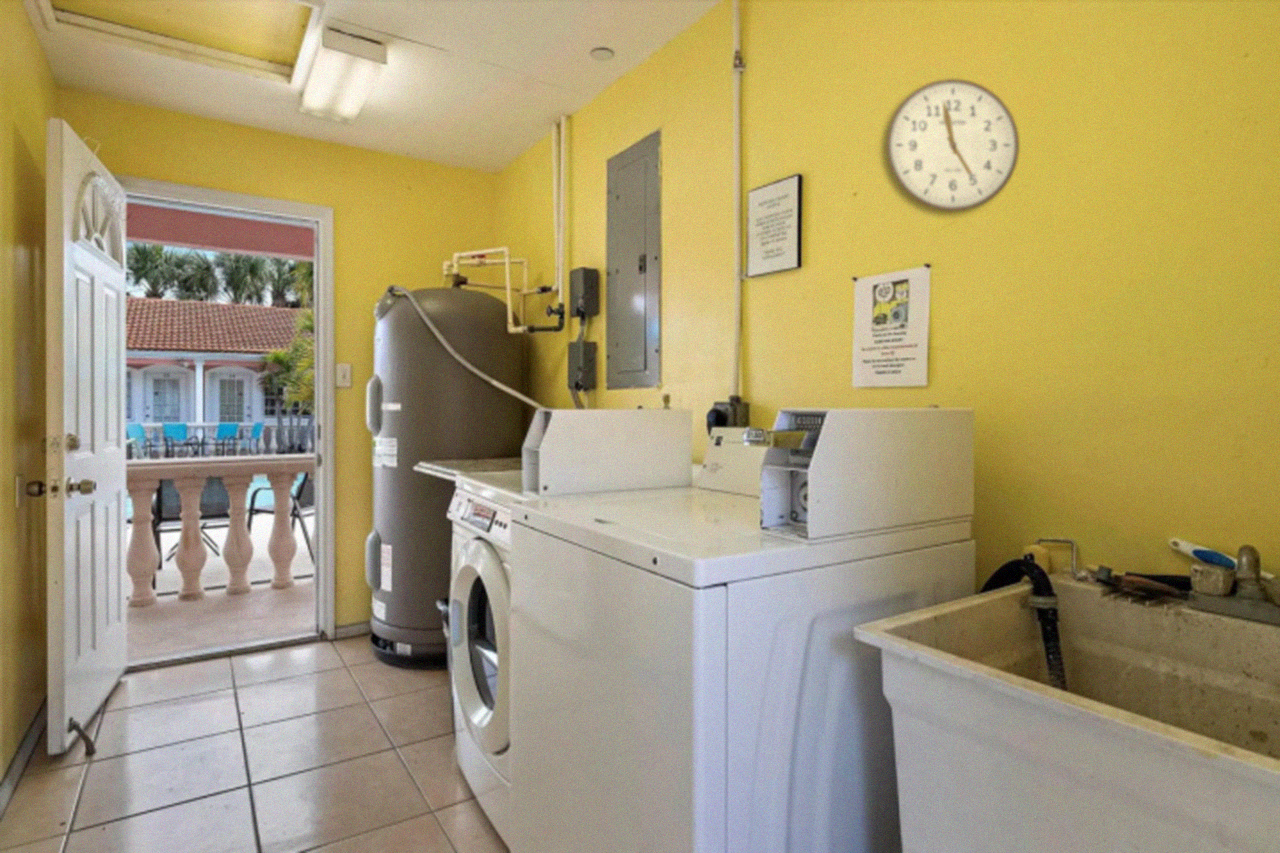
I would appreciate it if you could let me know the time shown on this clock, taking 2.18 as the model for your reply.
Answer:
4.58
